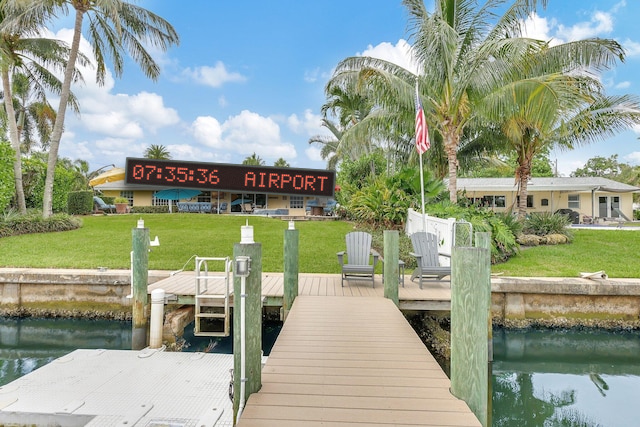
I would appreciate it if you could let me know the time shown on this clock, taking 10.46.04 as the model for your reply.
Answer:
7.35.36
